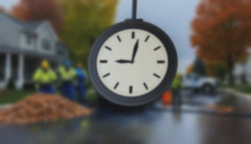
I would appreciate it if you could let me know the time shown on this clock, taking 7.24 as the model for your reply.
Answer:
9.02
